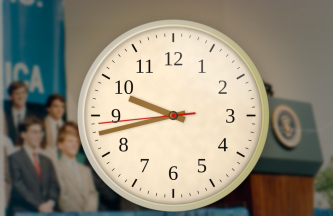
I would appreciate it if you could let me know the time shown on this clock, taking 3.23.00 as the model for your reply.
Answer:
9.42.44
